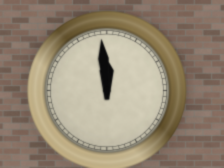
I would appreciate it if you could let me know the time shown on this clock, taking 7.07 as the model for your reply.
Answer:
11.59
